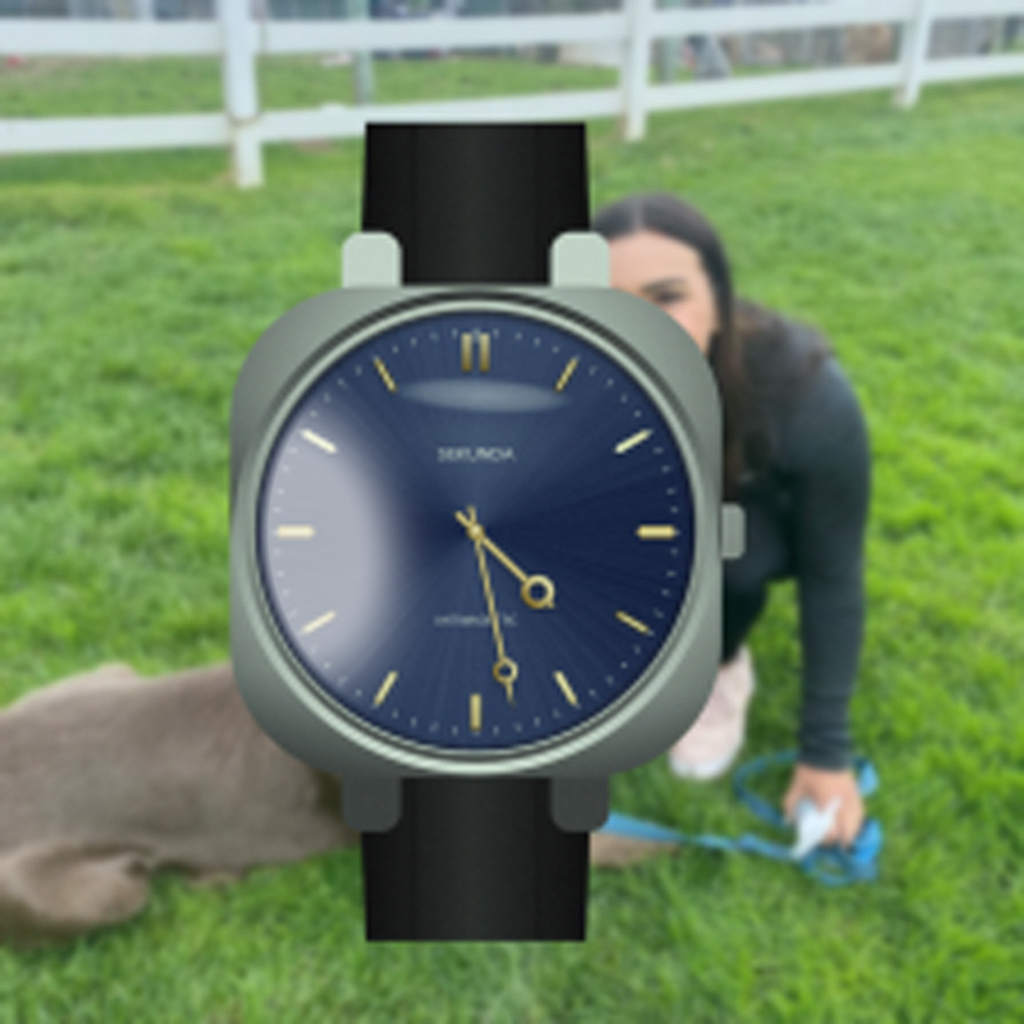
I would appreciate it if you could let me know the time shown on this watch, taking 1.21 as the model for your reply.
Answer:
4.28
